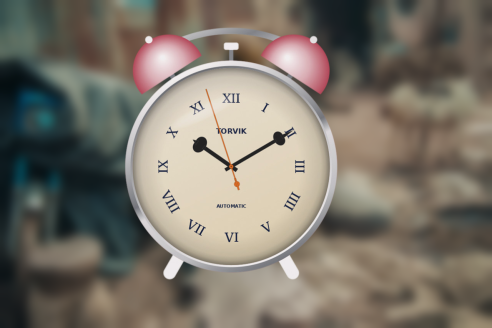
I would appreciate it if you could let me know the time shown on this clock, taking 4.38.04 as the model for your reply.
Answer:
10.09.57
